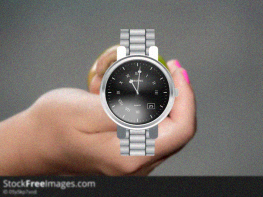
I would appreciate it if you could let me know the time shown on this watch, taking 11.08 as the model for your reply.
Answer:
11.01
